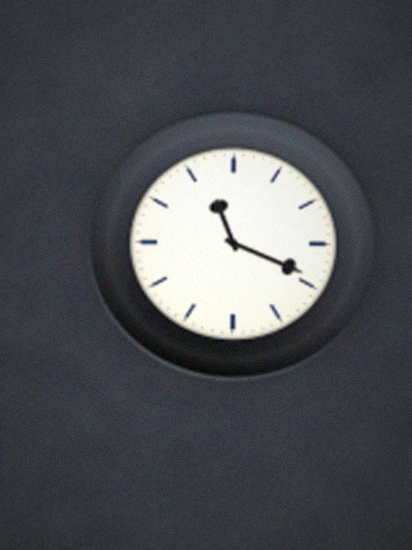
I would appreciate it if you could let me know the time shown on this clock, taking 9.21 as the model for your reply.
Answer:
11.19
